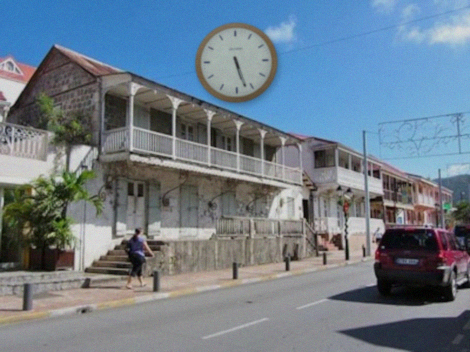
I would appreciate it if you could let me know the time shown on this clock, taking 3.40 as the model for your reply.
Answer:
5.27
